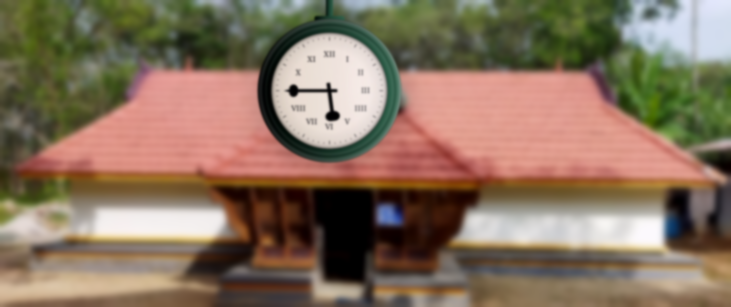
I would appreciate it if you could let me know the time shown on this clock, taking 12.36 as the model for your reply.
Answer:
5.45
